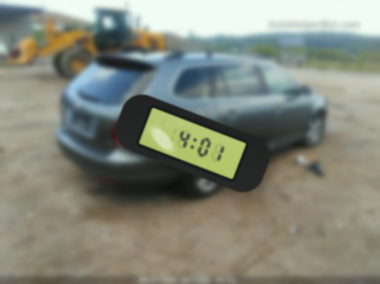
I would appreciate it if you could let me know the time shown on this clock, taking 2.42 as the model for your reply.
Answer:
4.01
